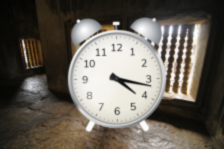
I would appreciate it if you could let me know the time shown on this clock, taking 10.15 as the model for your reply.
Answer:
4.17
